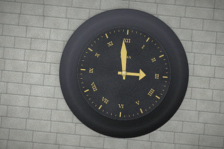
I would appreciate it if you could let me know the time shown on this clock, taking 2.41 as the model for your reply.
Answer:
2.59
